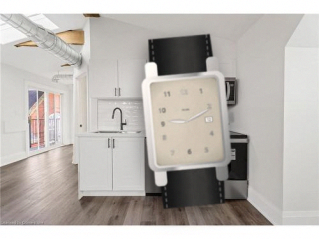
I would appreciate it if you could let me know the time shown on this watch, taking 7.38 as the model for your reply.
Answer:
9.11
